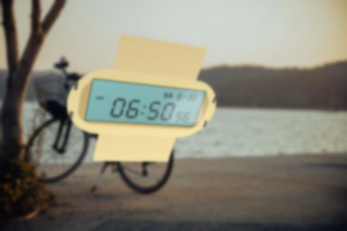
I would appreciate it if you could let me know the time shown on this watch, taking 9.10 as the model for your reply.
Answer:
6.50
